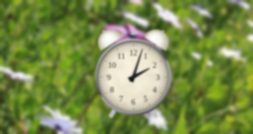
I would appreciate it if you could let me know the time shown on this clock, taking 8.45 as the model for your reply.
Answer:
2.03
